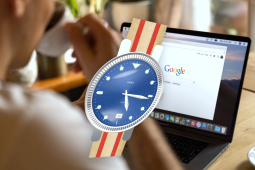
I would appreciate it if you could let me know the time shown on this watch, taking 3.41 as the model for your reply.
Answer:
5.16
